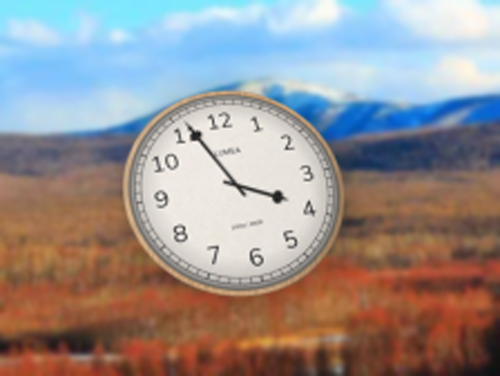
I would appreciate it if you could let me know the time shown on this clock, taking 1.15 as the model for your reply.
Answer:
3.56
